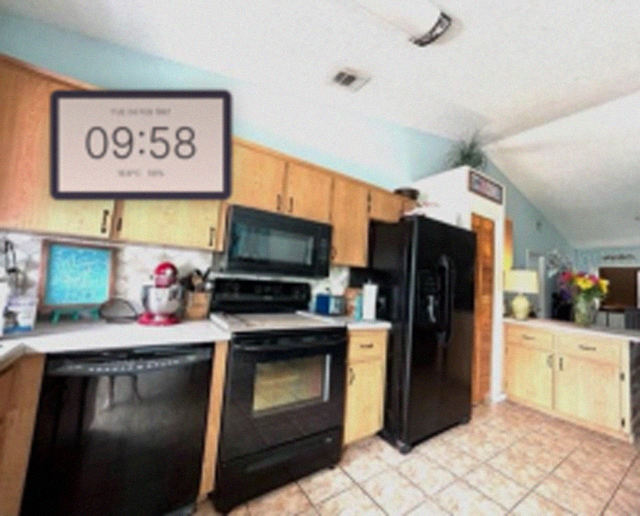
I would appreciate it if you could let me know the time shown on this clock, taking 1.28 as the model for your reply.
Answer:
9.58
